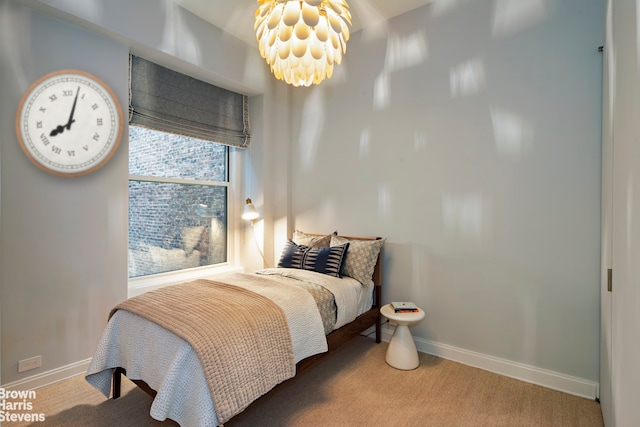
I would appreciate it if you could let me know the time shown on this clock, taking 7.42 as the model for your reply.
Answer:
8.03
